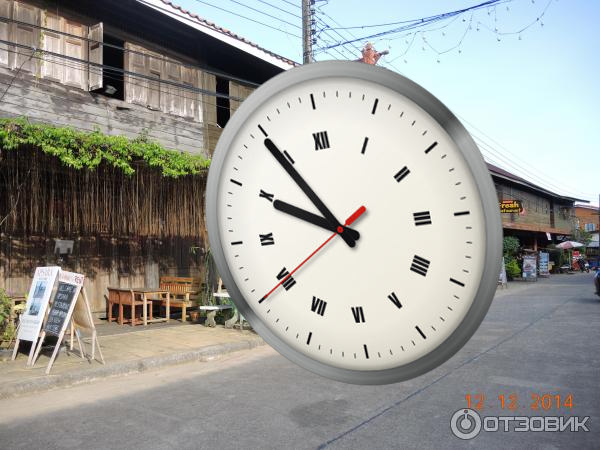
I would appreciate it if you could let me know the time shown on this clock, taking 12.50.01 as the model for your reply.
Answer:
9.54.40
